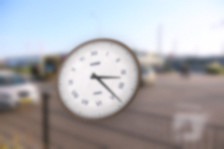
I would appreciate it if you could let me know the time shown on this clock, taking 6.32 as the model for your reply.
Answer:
3.24
